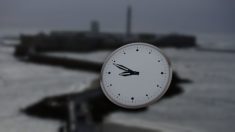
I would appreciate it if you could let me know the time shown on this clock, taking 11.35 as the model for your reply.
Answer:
8.49
